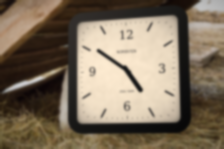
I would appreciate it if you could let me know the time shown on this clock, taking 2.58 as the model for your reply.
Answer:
4.51
